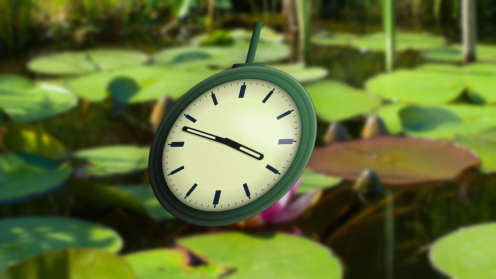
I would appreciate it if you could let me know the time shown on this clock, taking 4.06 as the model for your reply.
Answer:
3.48
